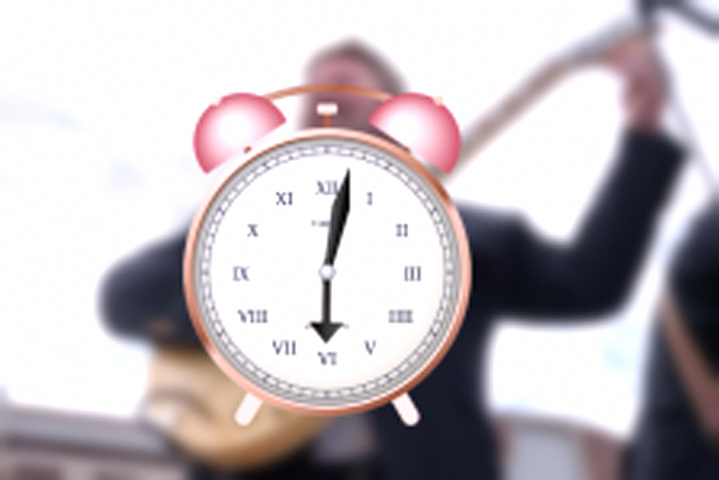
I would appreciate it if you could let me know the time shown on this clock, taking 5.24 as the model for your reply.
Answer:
6.02
